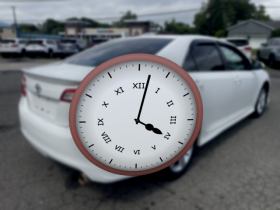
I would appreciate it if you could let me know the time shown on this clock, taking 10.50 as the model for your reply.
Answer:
4.02
